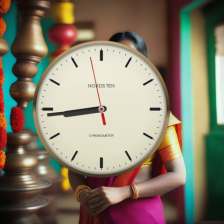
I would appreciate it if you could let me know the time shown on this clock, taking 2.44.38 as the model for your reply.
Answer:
8.43.58
